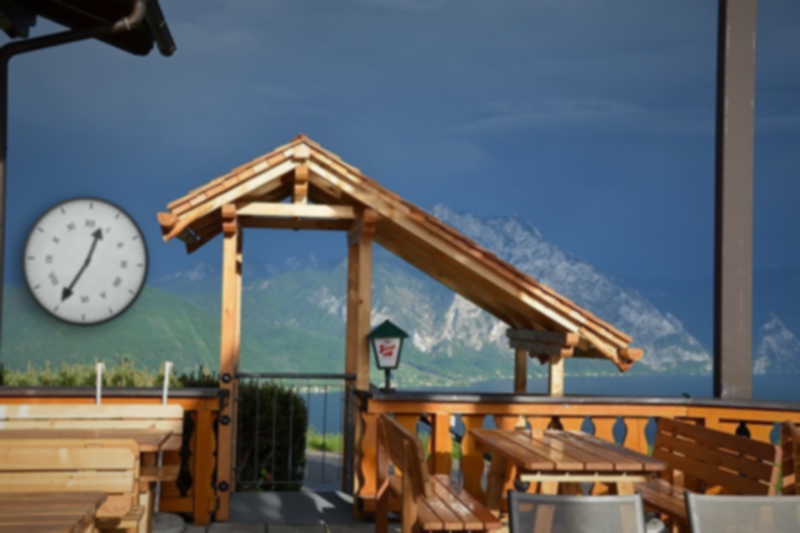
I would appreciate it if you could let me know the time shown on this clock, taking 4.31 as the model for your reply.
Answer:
12.35
